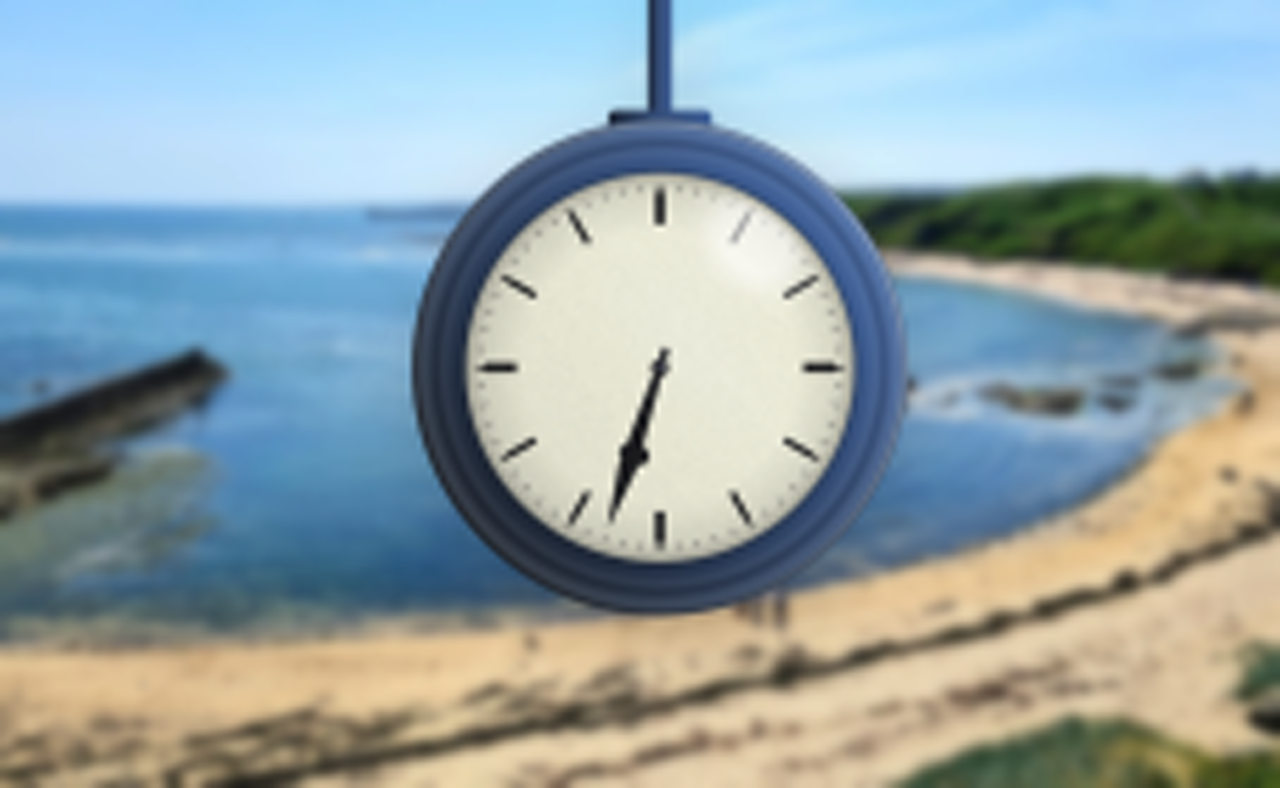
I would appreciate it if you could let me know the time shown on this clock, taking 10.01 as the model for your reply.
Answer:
6.33
